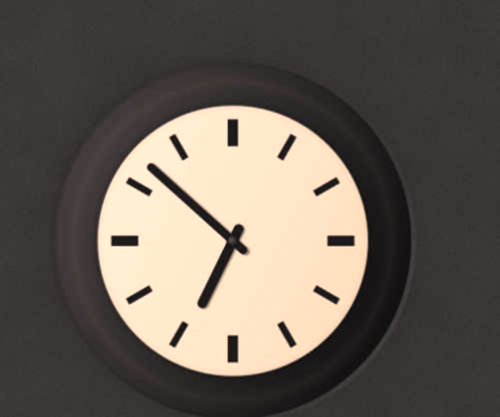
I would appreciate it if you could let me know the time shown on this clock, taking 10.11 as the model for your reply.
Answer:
6.52
